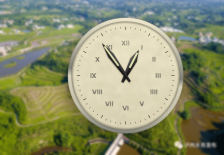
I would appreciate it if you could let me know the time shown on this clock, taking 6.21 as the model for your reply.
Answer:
12.54
